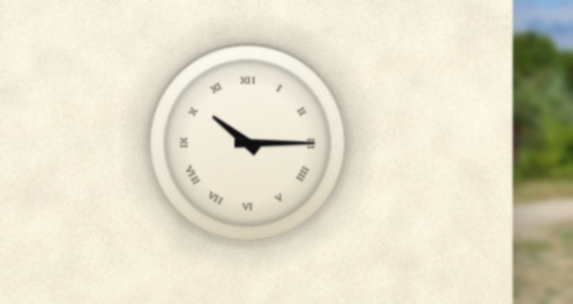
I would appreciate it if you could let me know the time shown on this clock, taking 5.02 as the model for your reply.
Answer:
10.15
